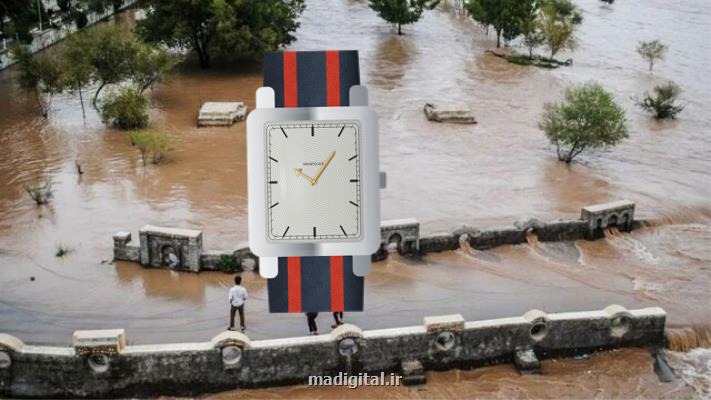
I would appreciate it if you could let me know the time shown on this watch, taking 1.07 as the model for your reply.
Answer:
10.06
